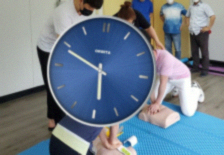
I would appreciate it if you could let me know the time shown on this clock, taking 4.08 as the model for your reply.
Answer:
5.49
